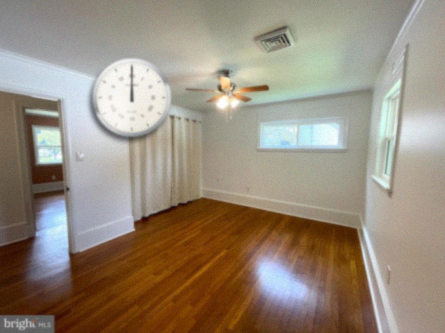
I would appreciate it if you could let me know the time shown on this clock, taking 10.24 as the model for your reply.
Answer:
12.00
